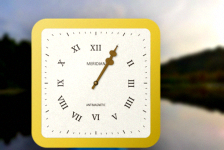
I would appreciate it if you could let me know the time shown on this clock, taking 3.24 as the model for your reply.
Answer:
1.05
